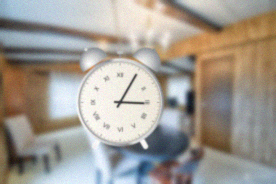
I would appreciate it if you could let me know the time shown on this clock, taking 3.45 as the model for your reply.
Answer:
3.05
